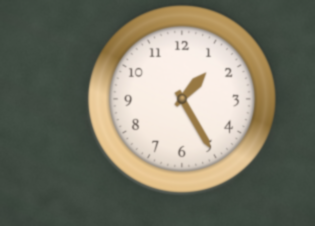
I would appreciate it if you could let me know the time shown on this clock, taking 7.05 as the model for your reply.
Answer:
1.25
